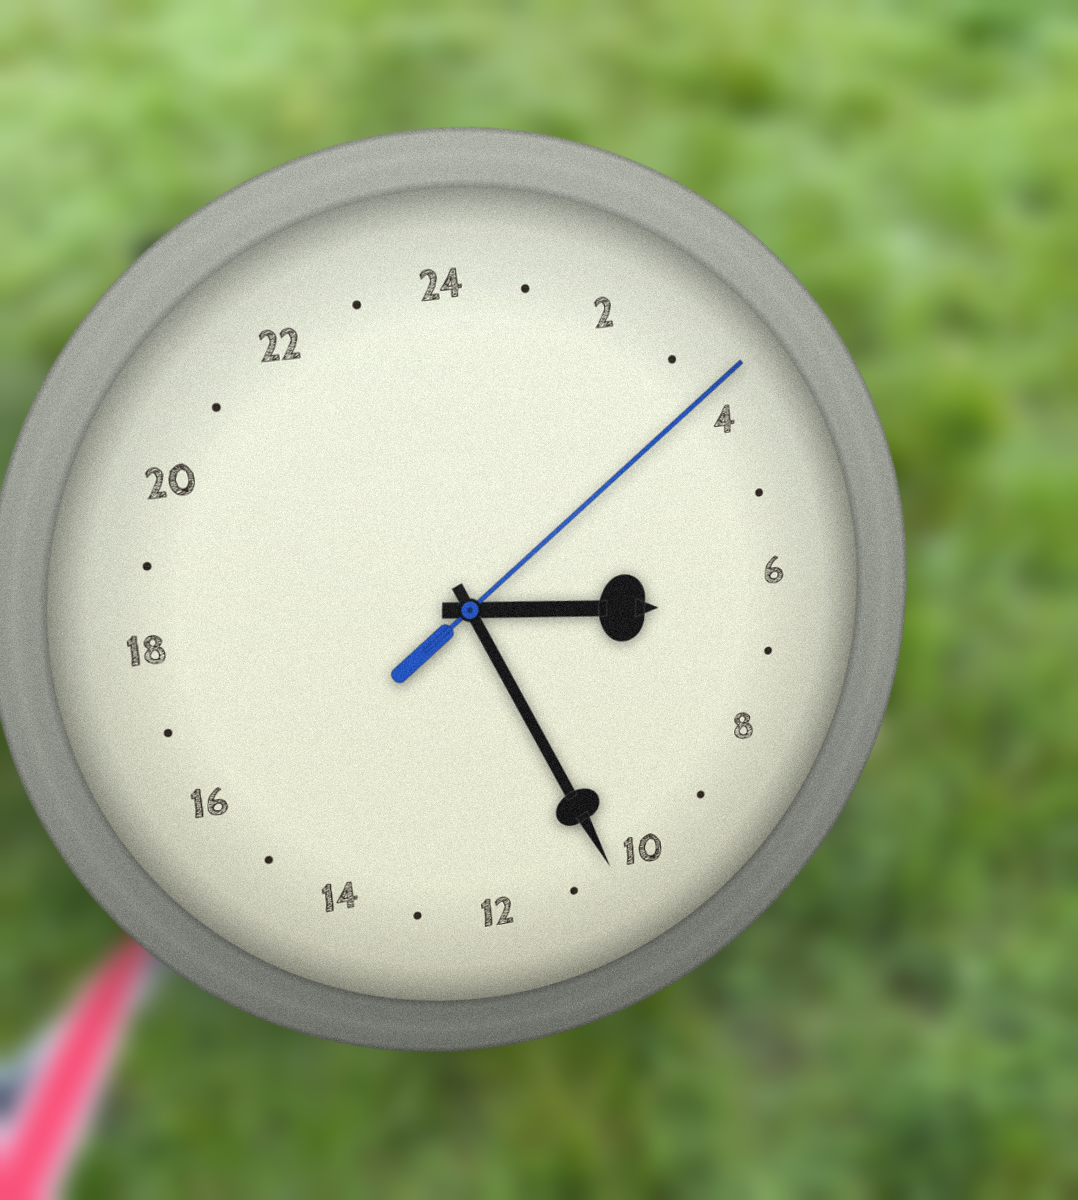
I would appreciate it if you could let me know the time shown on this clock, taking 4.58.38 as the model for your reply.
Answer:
6.26.09
